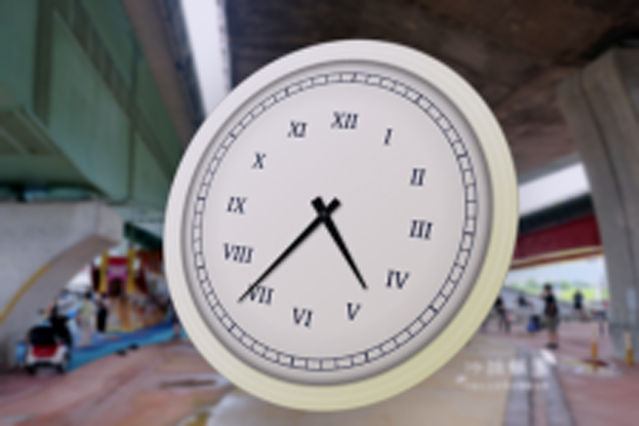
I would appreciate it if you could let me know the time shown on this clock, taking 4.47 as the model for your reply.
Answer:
4.36
